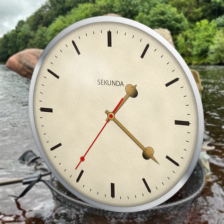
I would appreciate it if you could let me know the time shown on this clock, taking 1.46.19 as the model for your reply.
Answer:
1.21.36
